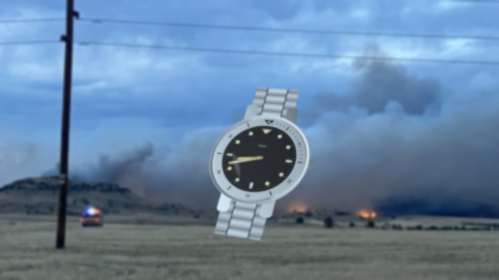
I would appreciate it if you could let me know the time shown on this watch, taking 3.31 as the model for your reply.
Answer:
8.42
